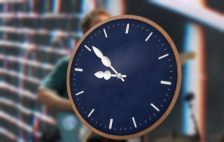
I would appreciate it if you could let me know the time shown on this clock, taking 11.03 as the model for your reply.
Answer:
8.51
